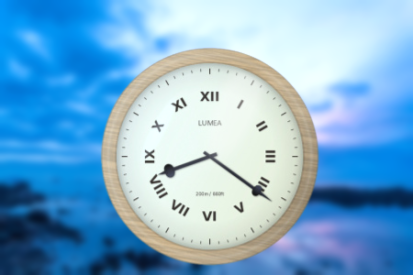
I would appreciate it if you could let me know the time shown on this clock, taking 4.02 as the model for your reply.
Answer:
8.21
